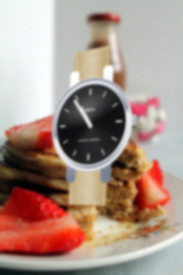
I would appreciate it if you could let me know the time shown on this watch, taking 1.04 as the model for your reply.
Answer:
10.54
